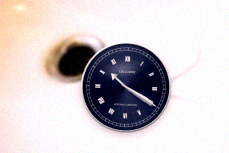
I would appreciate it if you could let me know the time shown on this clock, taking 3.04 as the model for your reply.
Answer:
10.20
